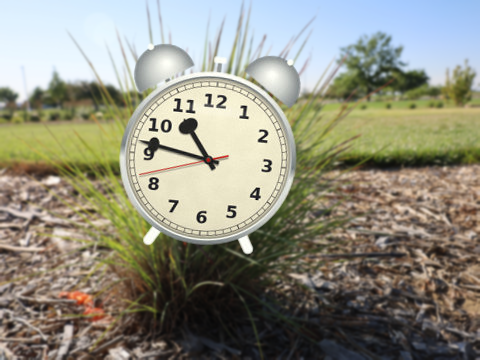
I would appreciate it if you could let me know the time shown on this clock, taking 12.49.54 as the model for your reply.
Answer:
10.46.42
